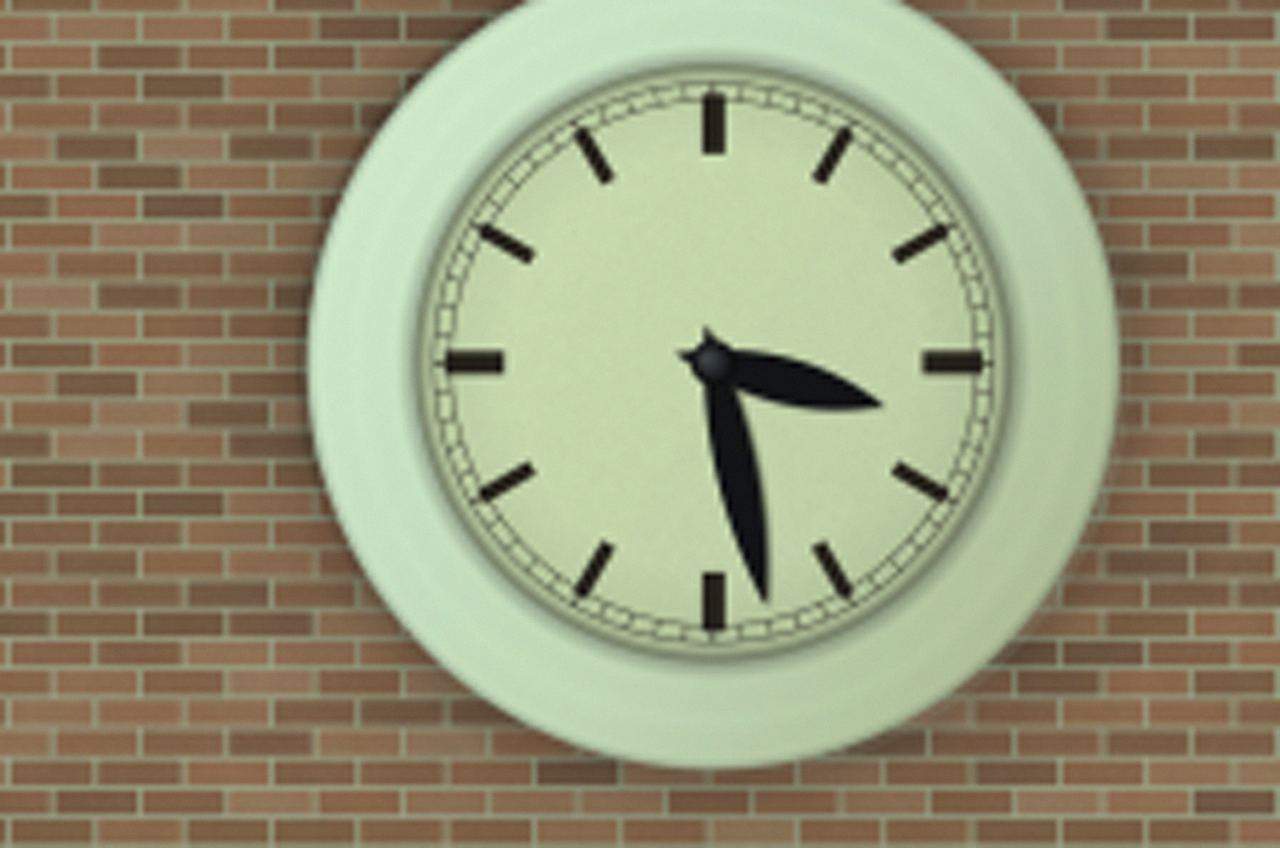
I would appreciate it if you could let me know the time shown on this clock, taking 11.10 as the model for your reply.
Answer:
3.28
